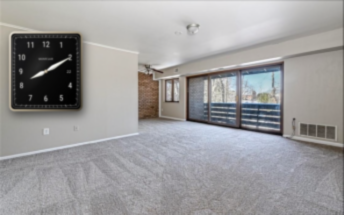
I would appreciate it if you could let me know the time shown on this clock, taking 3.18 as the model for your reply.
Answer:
8.10
